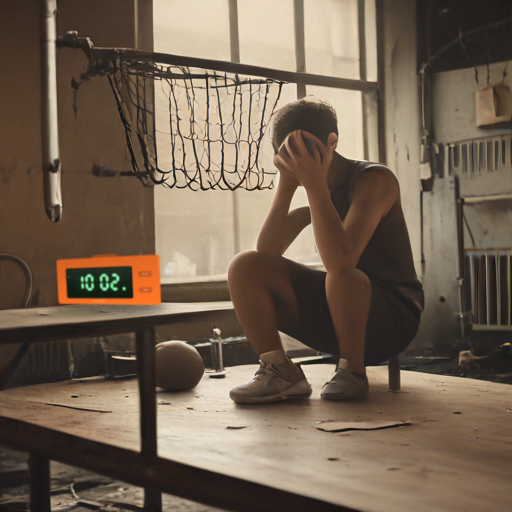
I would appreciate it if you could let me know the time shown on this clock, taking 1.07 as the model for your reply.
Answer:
10.02
